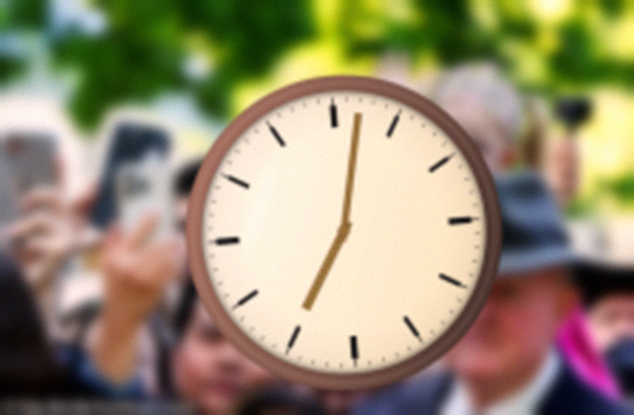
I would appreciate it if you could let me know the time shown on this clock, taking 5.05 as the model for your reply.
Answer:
7.02
